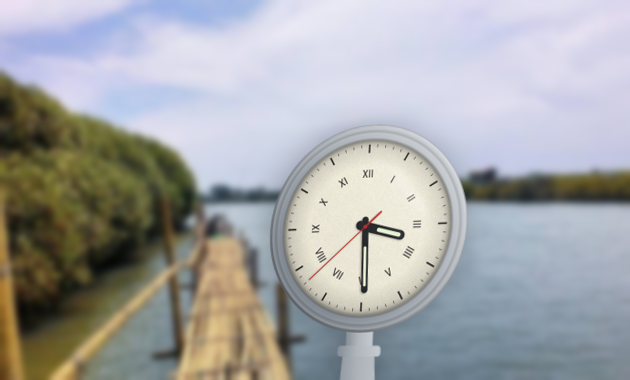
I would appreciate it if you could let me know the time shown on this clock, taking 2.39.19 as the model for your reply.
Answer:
3.29.38
